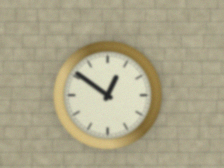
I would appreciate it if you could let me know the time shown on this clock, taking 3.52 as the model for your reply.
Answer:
12.51
